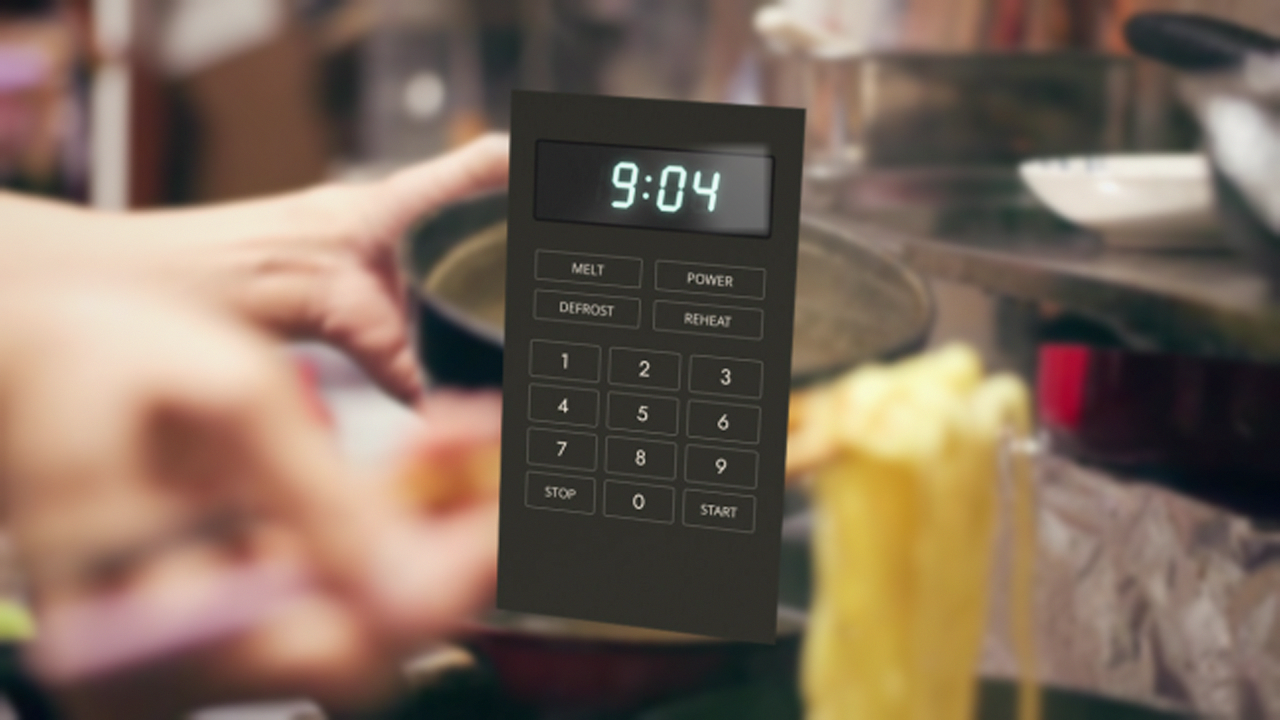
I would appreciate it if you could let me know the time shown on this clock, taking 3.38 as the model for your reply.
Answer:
9.04
